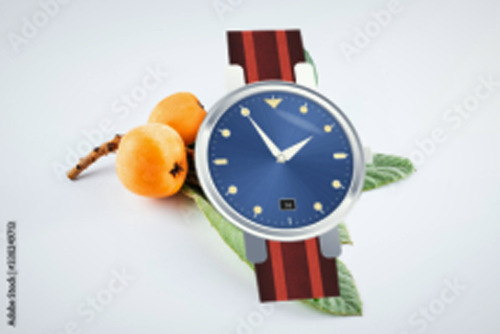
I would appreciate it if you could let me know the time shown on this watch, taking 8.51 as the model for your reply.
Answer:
1.55
